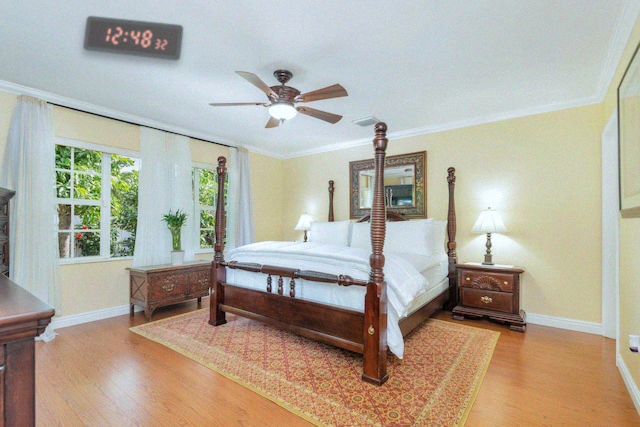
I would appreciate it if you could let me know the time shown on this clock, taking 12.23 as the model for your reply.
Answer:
12.48
